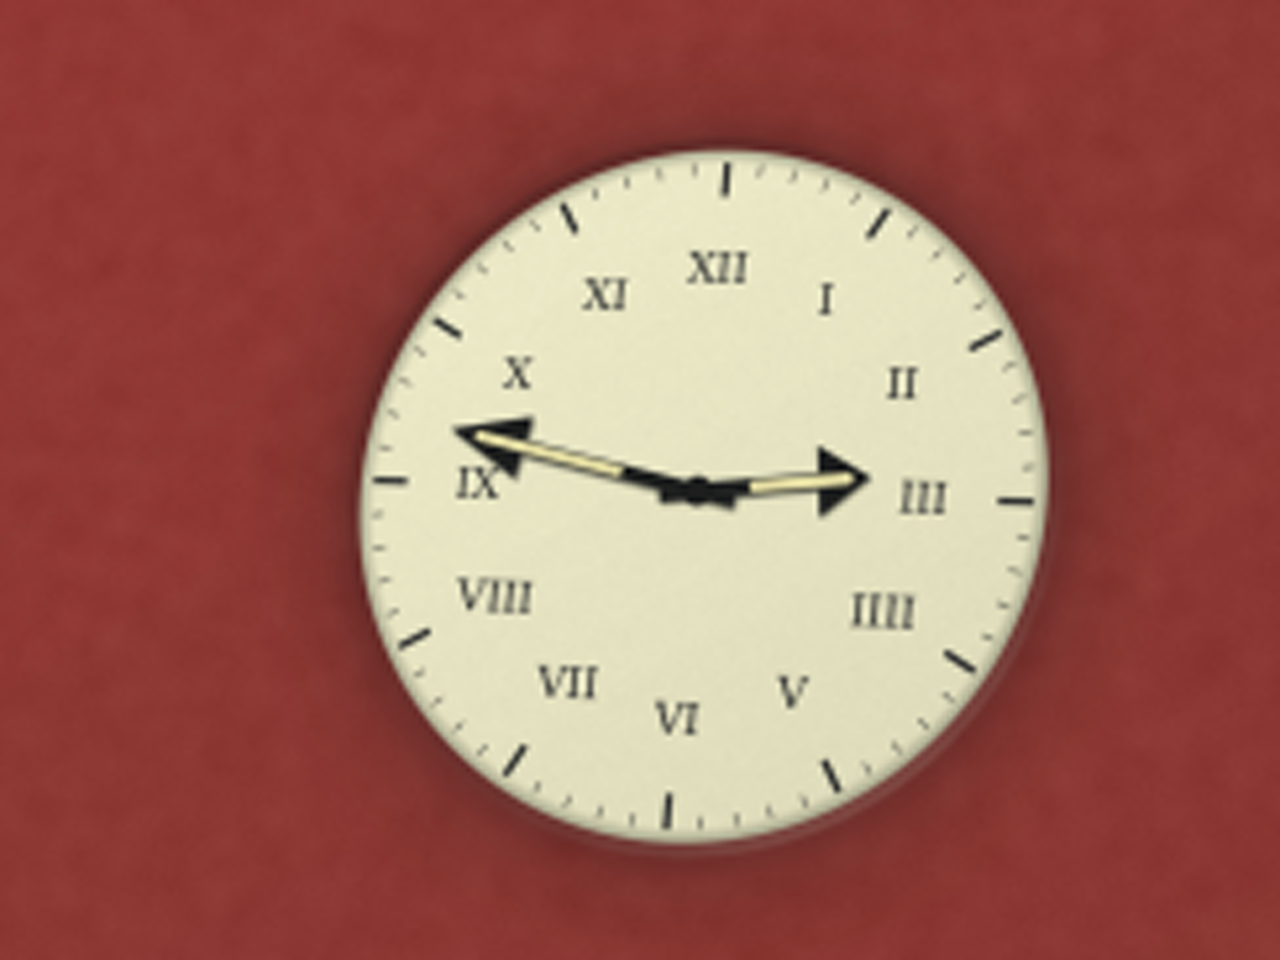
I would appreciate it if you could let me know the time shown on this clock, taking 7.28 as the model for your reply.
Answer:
2.47
